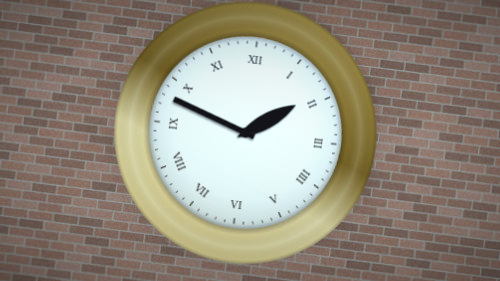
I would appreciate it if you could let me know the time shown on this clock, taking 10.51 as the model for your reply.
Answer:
1.48
